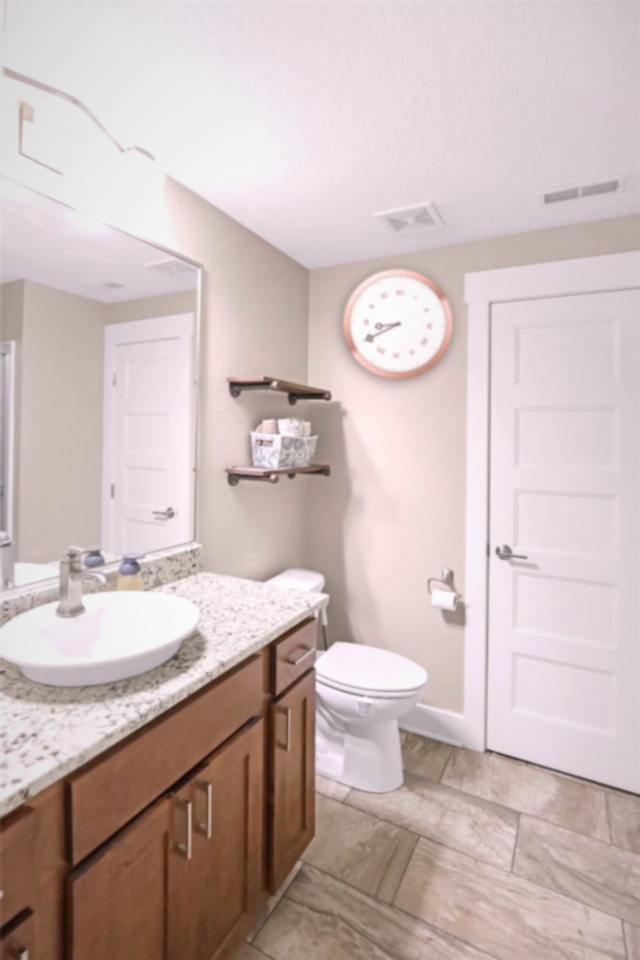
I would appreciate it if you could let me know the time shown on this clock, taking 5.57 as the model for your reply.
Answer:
8.40
